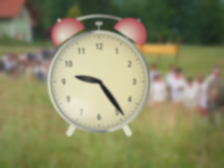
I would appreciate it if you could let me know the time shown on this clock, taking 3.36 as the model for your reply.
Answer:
9.24
